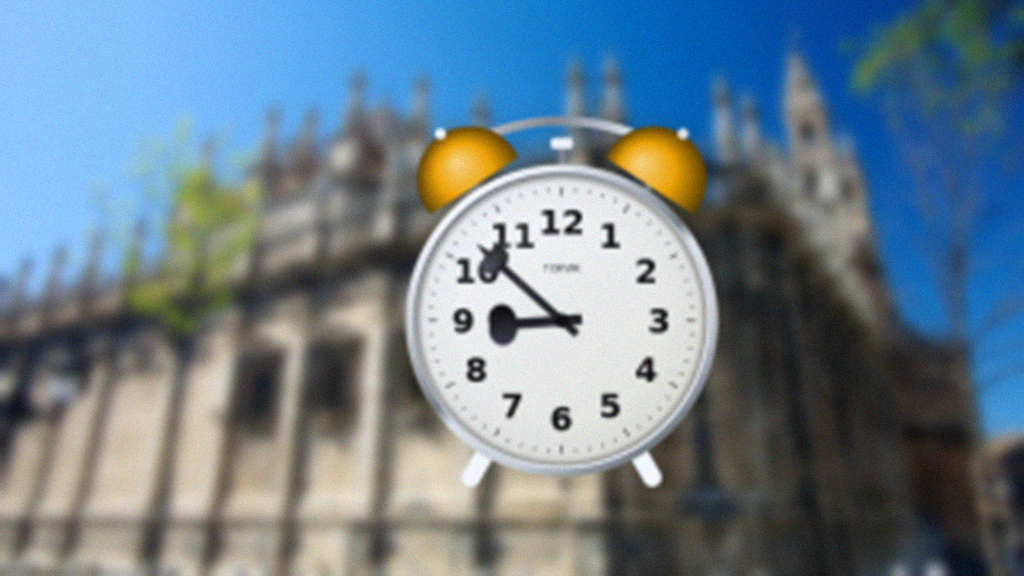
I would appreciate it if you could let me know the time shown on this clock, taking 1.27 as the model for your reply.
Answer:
8.52
